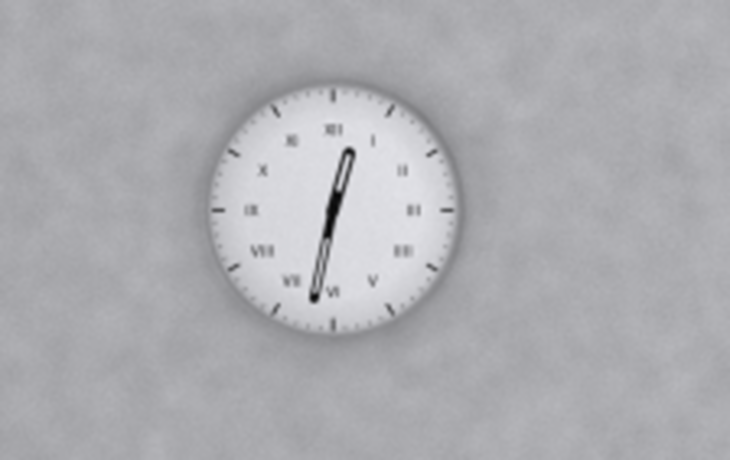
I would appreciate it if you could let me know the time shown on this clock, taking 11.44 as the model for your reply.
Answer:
12.32
